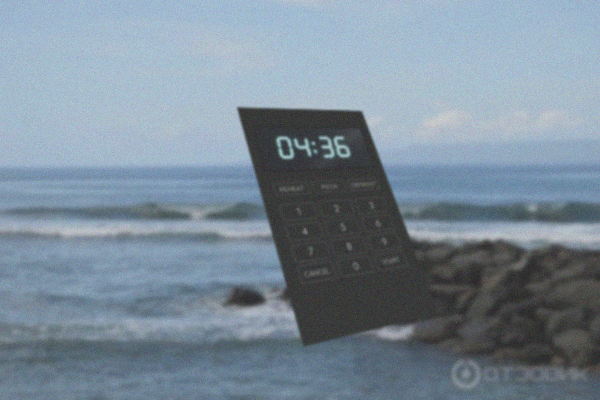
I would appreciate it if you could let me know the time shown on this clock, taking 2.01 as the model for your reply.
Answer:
4.36
